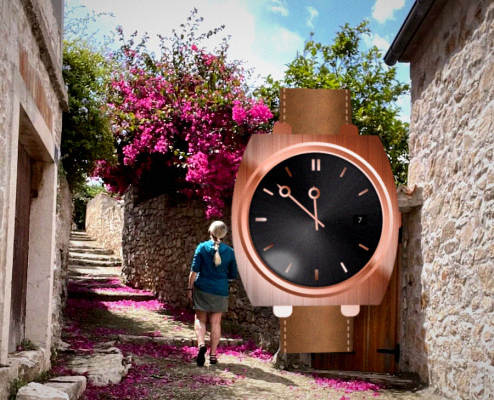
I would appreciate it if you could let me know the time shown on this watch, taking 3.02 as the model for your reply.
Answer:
11.52
